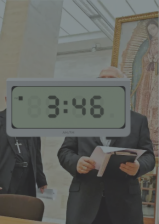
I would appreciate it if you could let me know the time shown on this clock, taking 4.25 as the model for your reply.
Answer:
3.46
